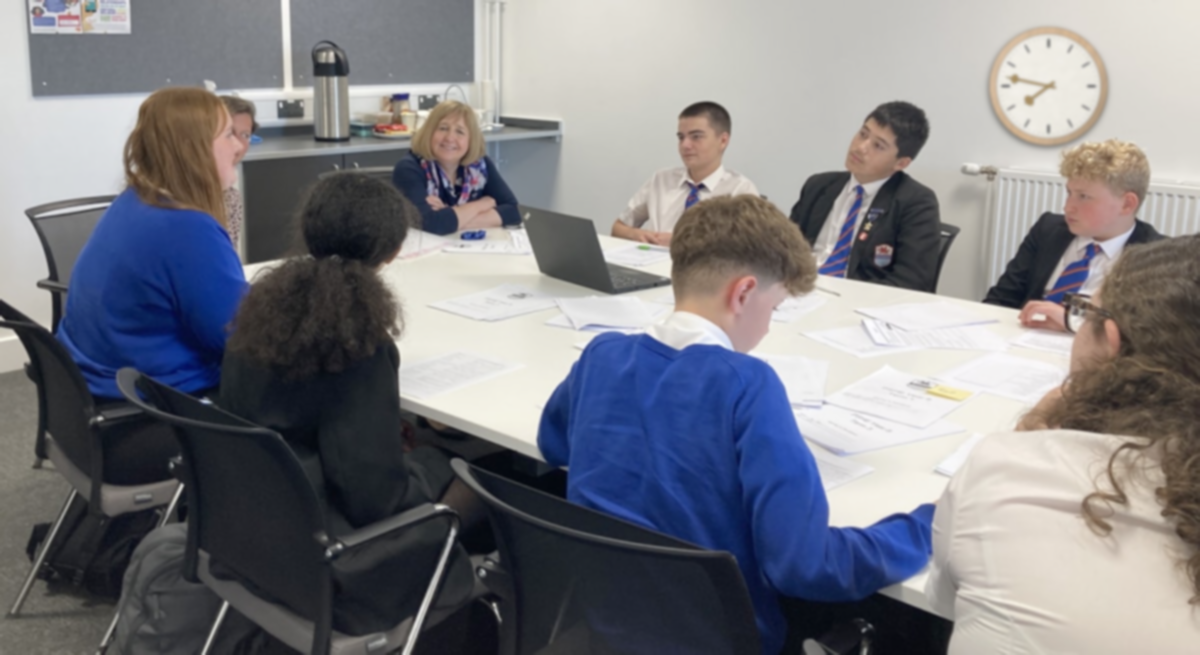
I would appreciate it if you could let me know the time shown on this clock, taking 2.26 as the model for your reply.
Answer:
7.47
